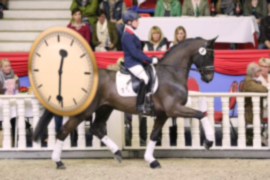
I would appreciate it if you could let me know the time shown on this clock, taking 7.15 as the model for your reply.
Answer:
12.31
